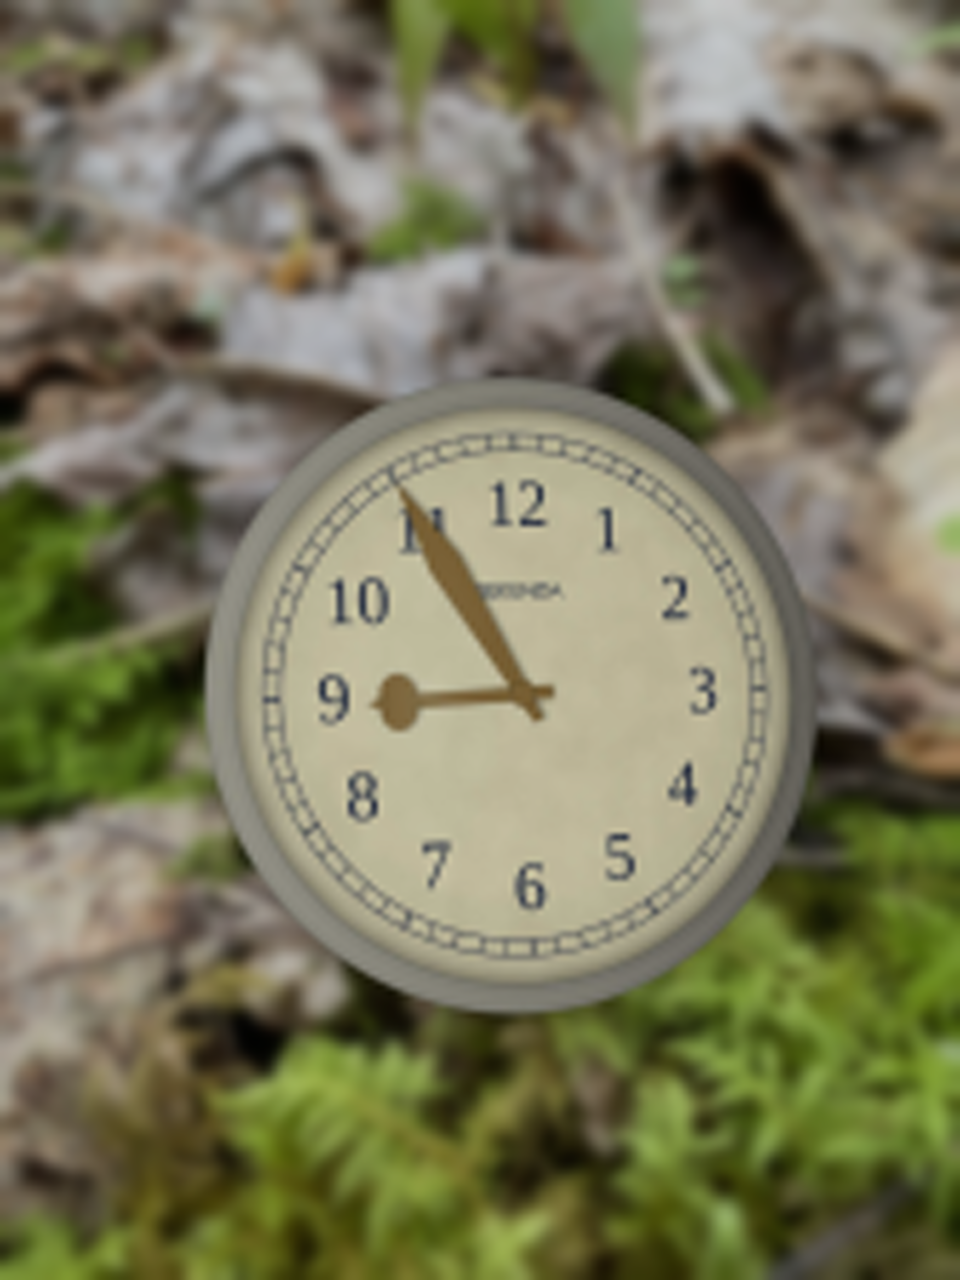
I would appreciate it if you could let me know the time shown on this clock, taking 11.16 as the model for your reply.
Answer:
8.55
